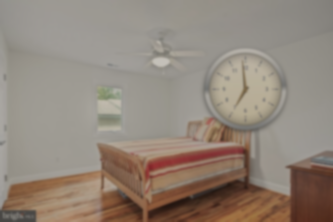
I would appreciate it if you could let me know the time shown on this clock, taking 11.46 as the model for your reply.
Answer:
6.59
